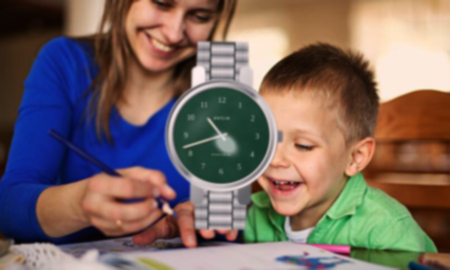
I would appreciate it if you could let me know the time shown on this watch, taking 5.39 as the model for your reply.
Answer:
10.42
